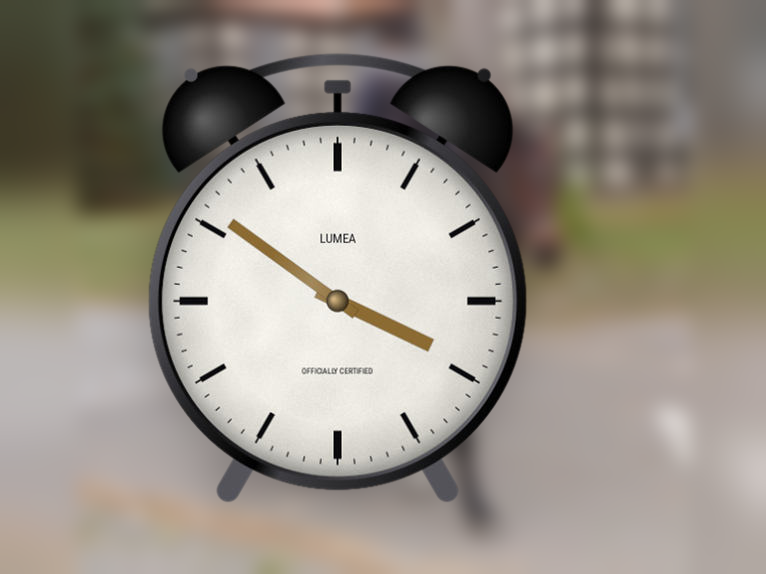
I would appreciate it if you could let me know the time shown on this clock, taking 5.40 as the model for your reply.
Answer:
3.51
